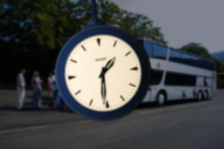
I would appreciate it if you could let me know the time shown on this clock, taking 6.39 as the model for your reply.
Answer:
1.31
